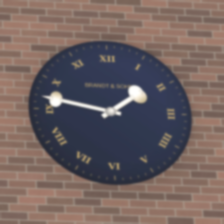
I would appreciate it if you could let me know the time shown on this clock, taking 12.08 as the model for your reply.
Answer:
1.47
